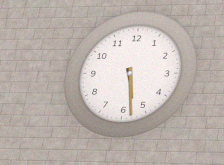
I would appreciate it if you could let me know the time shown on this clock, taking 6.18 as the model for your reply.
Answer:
5.28
